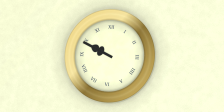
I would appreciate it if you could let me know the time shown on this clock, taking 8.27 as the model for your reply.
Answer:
9.49
